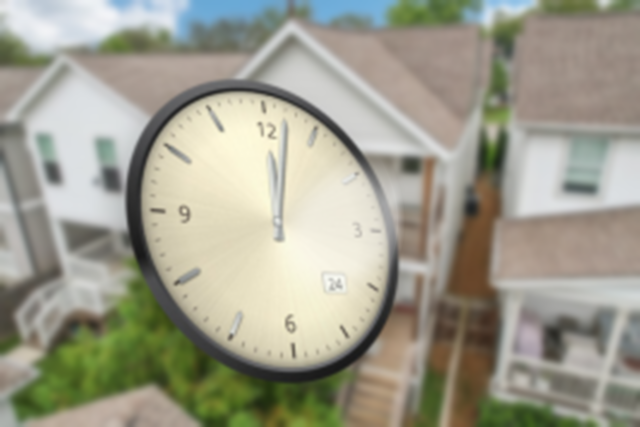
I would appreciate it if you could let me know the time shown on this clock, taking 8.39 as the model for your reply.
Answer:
12.02
